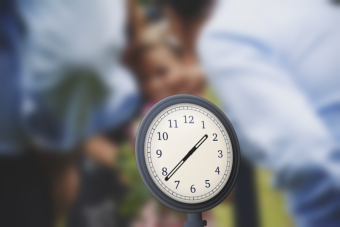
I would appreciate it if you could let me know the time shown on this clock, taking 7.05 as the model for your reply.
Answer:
1.38
